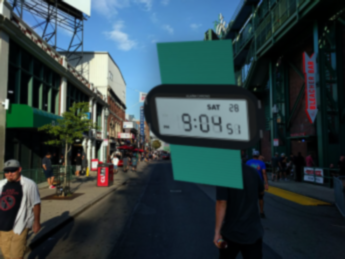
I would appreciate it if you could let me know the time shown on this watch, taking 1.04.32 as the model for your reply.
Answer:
9.04.51
